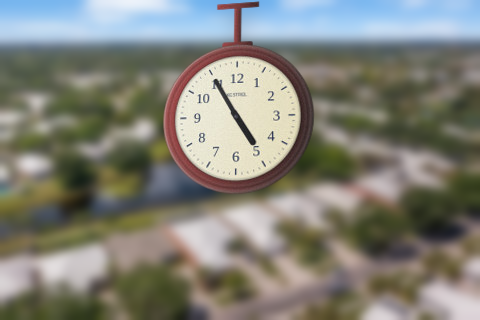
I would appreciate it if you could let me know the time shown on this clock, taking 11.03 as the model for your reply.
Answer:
4.55
